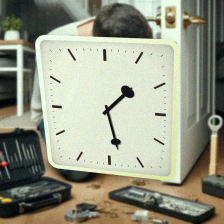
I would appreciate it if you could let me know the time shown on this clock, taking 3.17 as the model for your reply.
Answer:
1.28
